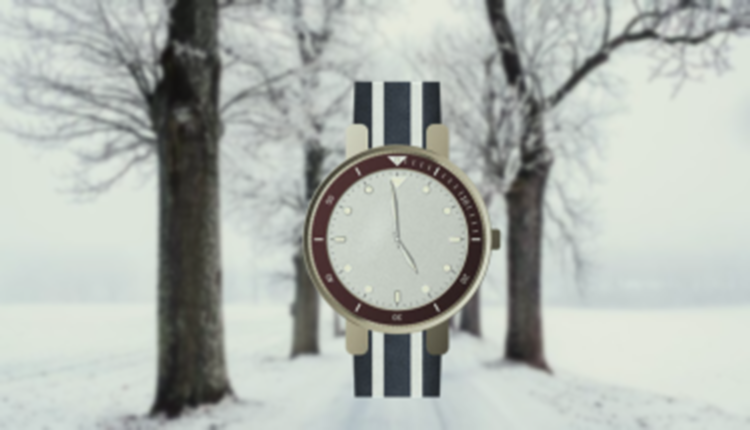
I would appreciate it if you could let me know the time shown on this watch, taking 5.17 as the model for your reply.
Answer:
4.59
